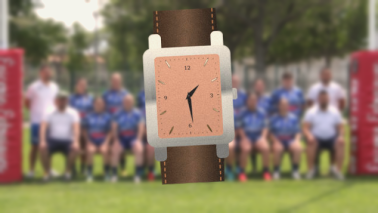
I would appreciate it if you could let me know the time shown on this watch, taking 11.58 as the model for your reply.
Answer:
1.29
